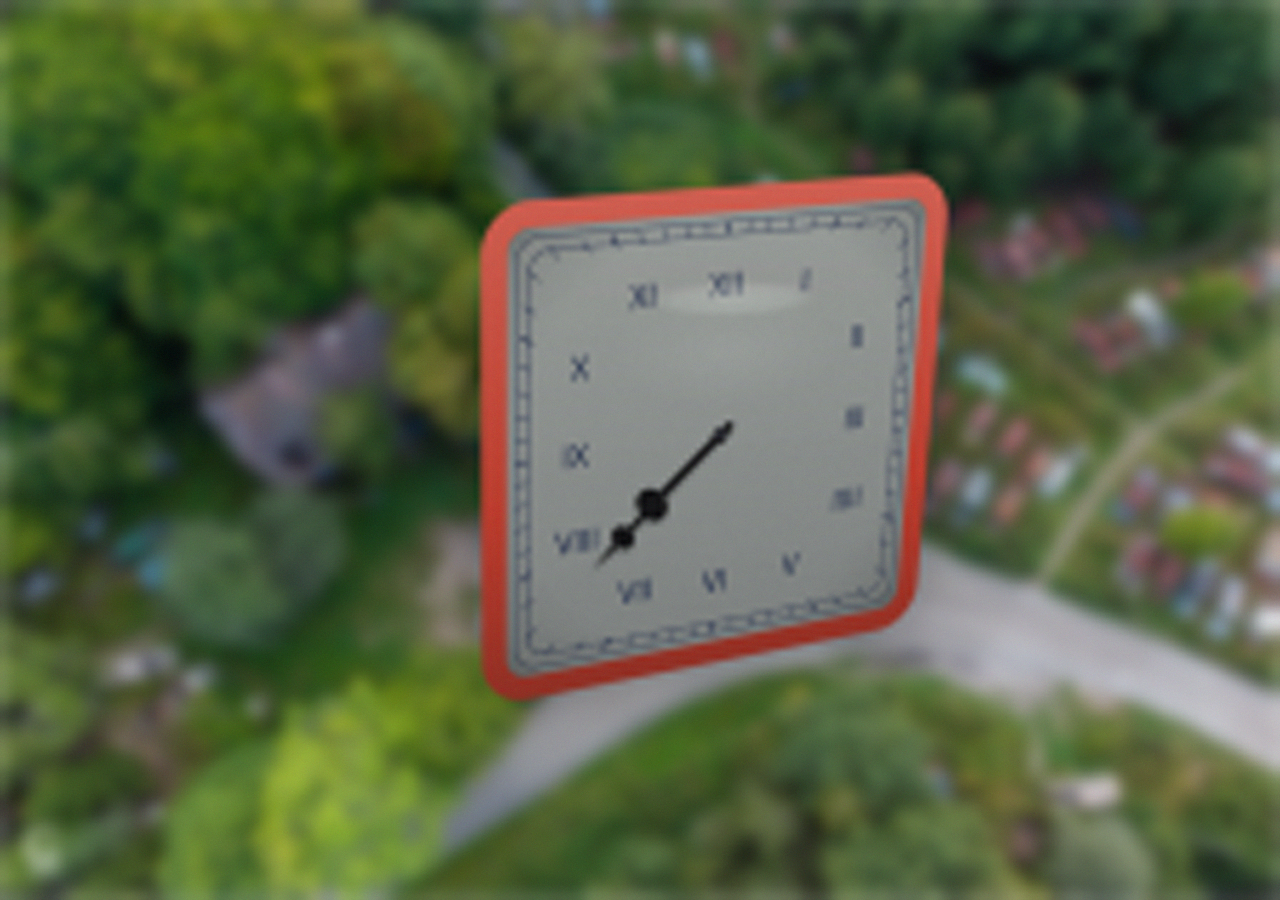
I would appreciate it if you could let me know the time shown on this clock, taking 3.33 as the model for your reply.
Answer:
7.38
